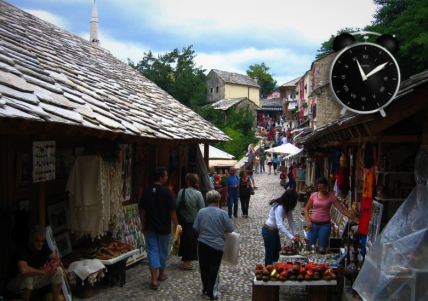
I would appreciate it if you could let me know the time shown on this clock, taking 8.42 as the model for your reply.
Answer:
11.09
